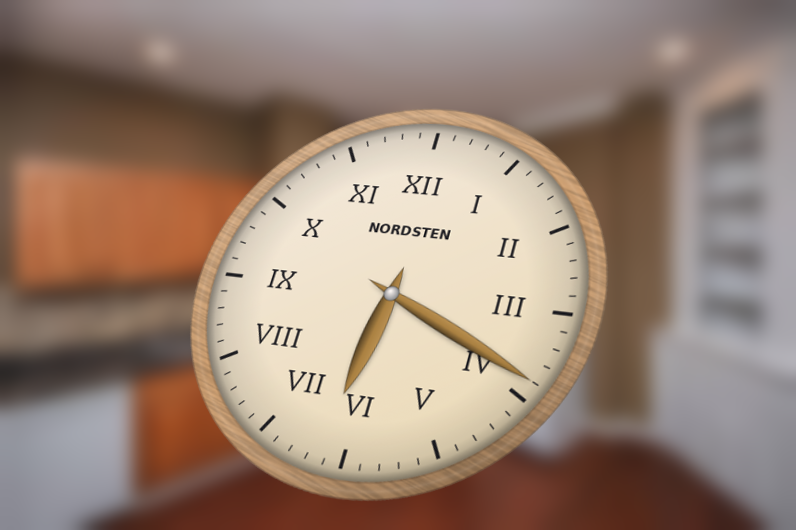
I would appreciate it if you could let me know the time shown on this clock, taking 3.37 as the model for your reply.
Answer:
6.19
